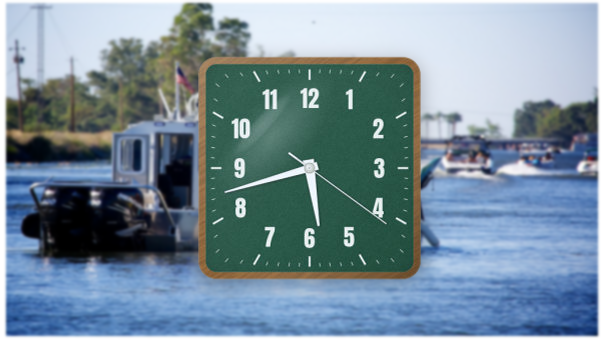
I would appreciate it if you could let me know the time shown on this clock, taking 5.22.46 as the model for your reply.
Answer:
5.42.21
